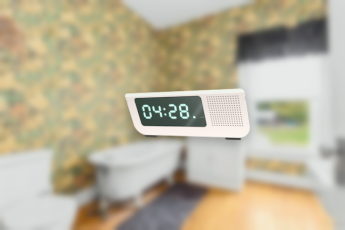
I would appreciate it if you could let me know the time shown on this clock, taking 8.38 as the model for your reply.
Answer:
4.28
